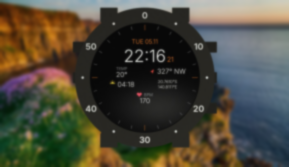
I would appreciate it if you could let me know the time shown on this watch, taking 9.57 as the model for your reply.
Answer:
22.16
